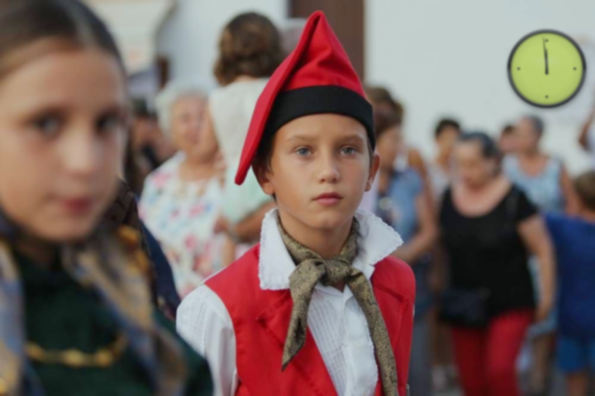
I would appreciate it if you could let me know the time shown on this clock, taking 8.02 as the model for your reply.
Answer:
11.59
